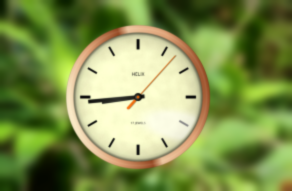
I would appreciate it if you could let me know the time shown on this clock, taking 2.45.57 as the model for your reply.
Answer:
8.44.07
